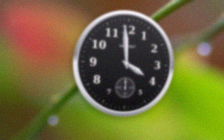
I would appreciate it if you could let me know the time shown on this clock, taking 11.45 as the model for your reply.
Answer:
3.59
